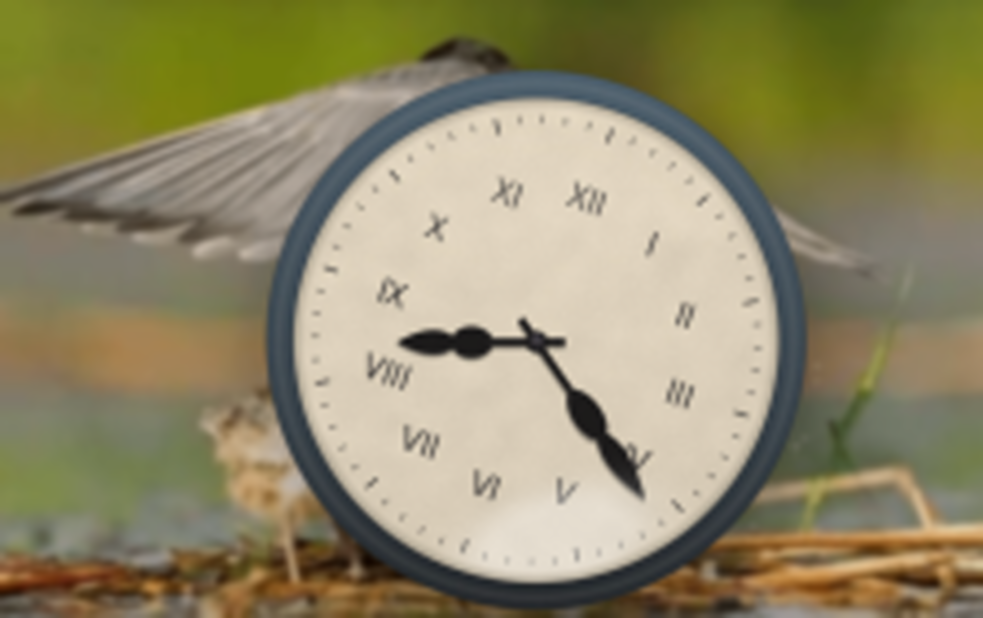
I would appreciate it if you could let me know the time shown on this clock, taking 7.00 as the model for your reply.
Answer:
8.21
